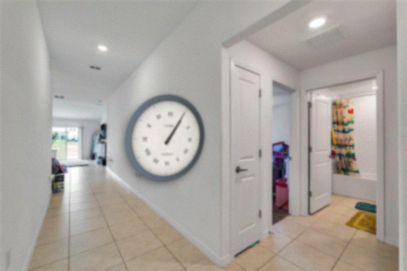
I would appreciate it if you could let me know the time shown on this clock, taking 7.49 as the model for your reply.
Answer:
1.05
